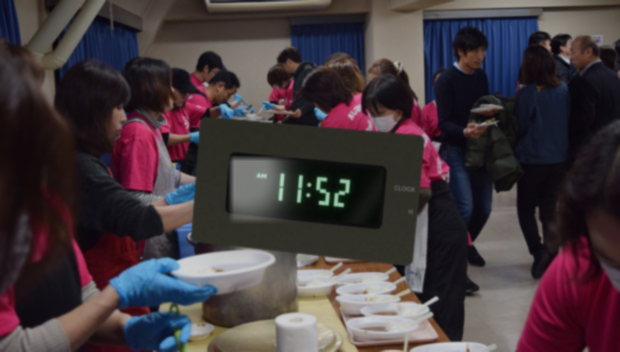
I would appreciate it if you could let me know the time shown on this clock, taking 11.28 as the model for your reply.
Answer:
11.52
